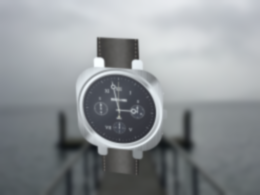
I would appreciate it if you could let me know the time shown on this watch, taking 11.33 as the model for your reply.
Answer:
2.58
